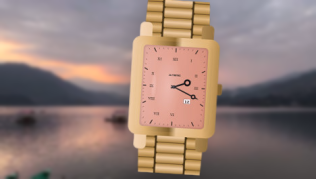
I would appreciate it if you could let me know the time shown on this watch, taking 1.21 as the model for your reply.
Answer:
2.19
